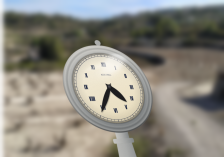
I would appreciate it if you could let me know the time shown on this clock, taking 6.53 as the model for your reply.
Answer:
4.35
